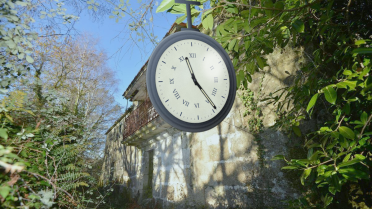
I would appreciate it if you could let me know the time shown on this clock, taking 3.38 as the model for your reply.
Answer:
11.24
